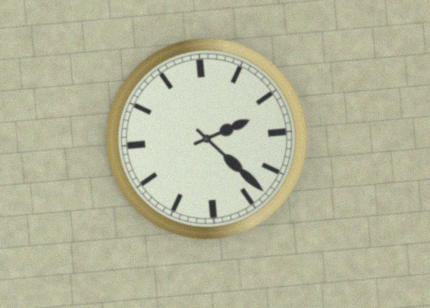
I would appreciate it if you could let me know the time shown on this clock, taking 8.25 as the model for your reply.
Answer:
2.23
